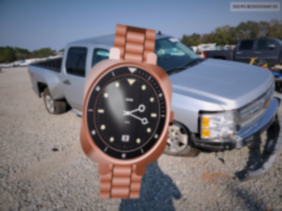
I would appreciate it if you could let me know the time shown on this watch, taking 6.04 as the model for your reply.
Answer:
2.18
